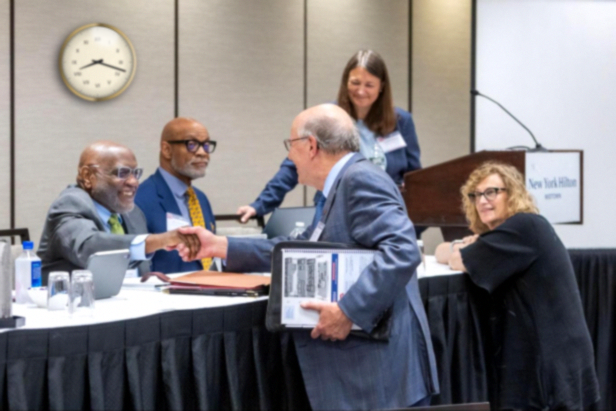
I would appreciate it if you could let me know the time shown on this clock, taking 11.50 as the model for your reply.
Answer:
8.18
